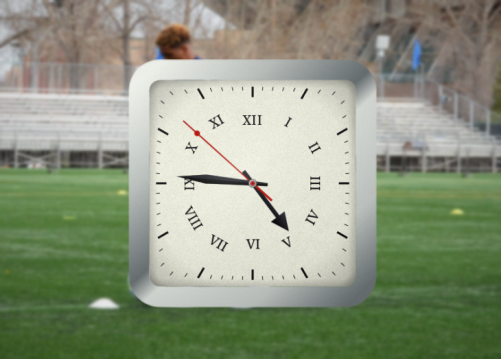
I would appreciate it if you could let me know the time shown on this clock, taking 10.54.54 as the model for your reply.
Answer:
4.45.52
